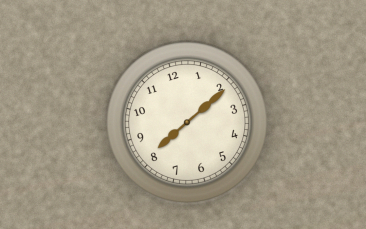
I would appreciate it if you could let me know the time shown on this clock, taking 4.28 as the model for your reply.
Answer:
8.11
